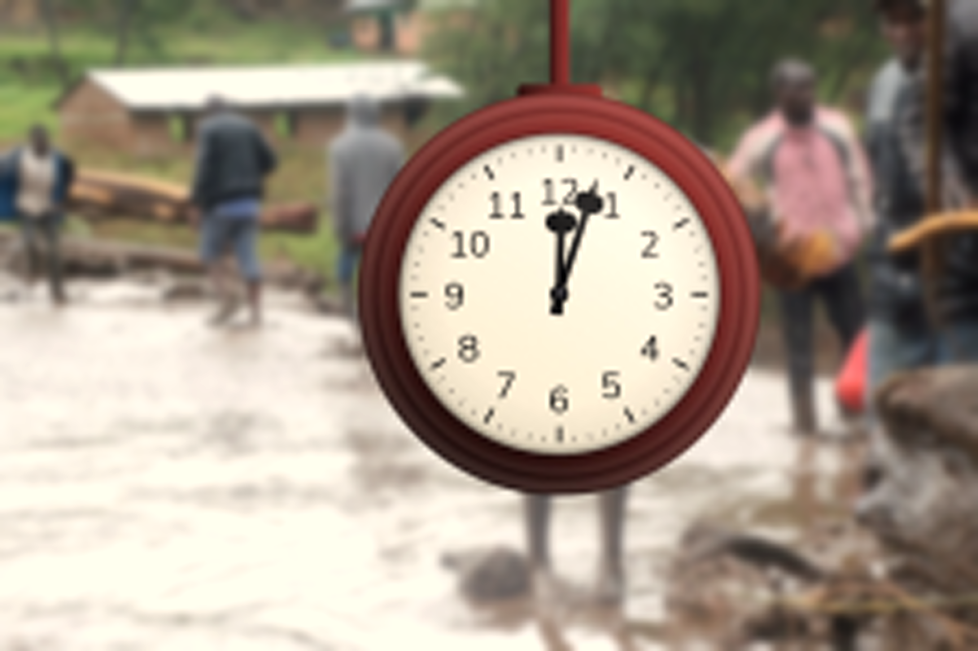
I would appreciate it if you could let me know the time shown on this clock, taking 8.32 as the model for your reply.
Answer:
12.03
